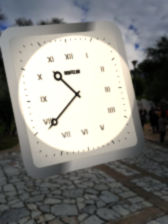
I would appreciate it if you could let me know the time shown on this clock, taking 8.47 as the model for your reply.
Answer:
10.39
